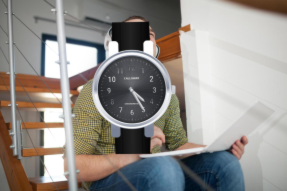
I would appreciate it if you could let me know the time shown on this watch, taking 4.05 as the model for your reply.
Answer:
4.25
